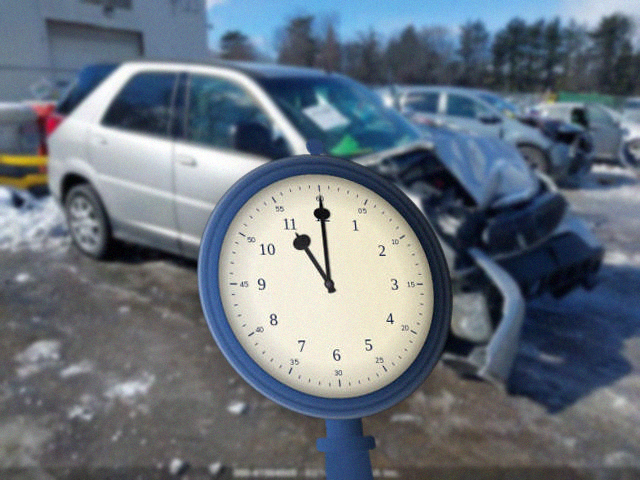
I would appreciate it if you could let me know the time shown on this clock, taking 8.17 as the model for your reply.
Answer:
11.00
